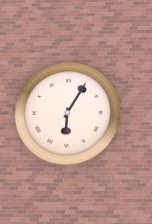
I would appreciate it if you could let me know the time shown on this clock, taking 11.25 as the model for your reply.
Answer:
6.05
